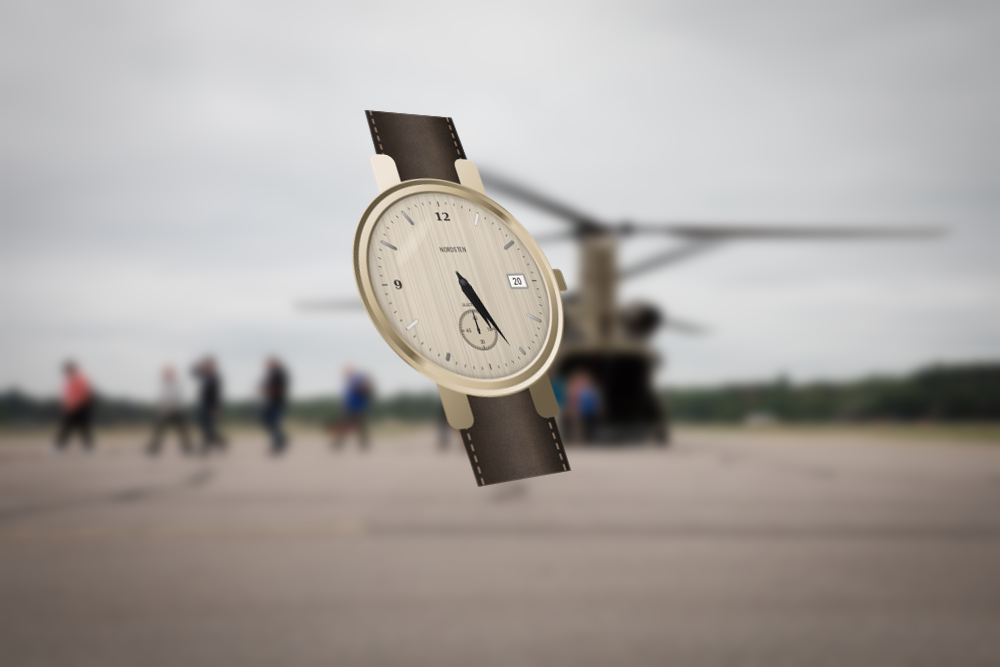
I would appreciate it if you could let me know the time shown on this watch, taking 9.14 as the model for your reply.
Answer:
5.26
